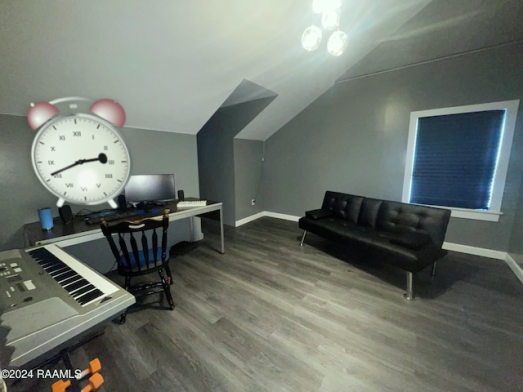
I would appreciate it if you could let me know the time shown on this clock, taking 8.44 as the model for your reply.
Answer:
2.41
